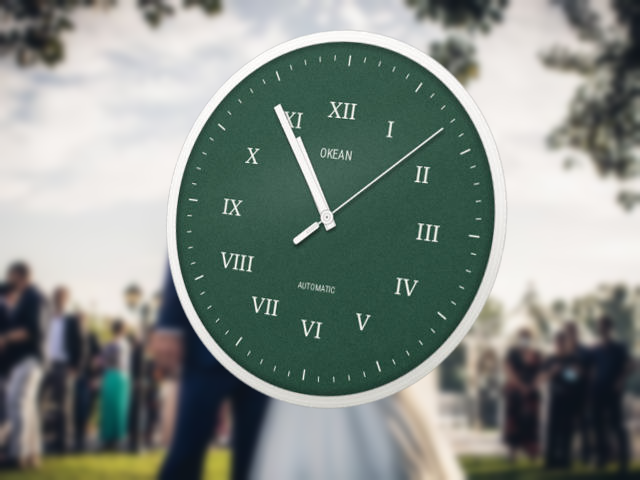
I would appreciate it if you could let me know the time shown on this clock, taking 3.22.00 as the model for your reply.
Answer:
10.54.08
